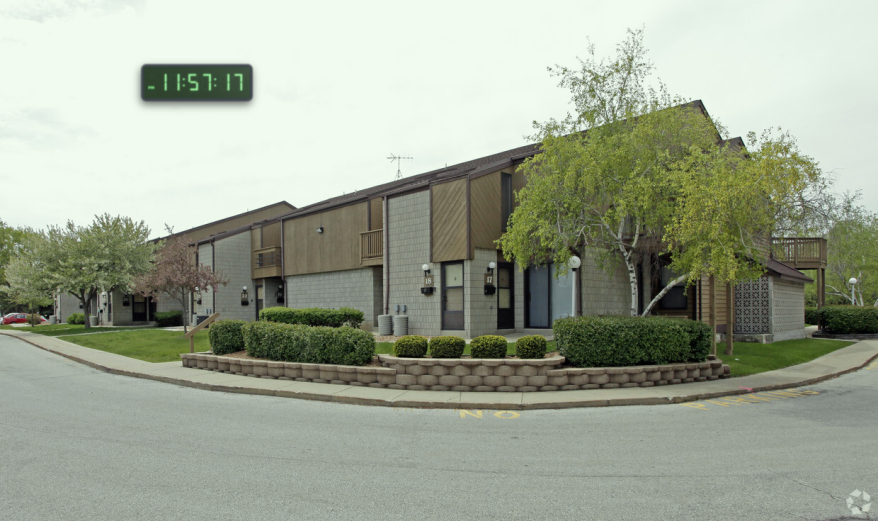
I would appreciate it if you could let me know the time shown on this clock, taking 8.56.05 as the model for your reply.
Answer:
11.57.17
